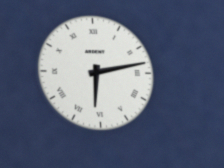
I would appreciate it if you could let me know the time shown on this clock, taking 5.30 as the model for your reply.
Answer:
6.13
